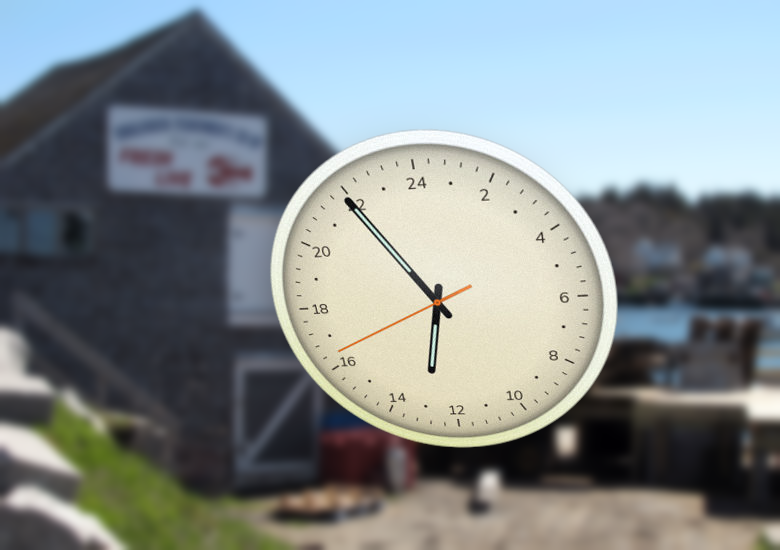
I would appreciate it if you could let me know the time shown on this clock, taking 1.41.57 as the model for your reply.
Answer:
12.54.41
